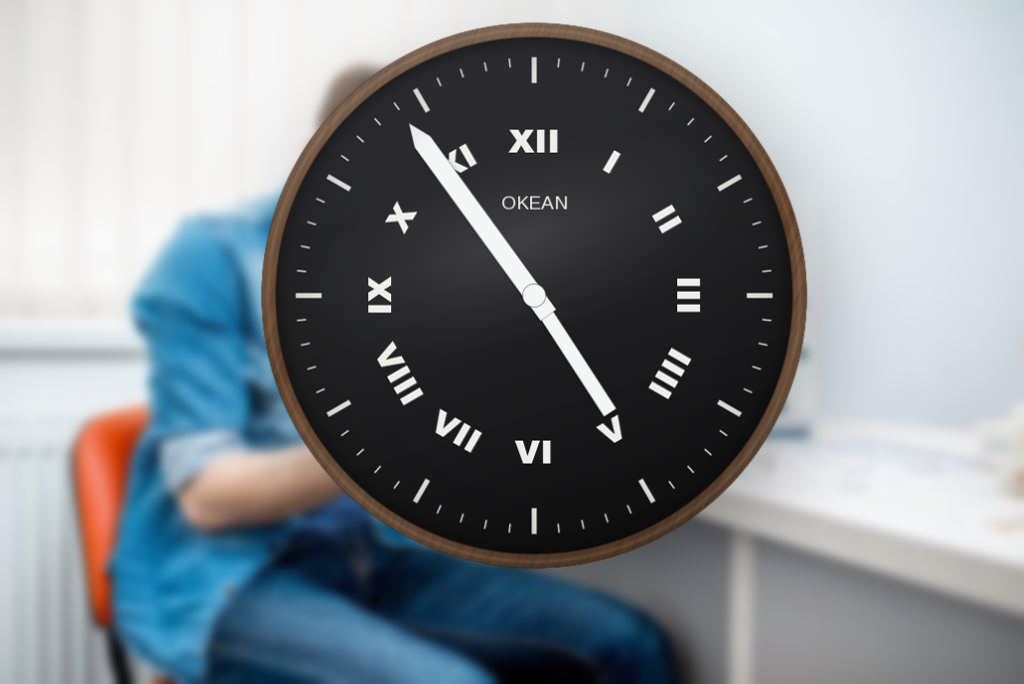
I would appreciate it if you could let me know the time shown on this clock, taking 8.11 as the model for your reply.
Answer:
4.54
